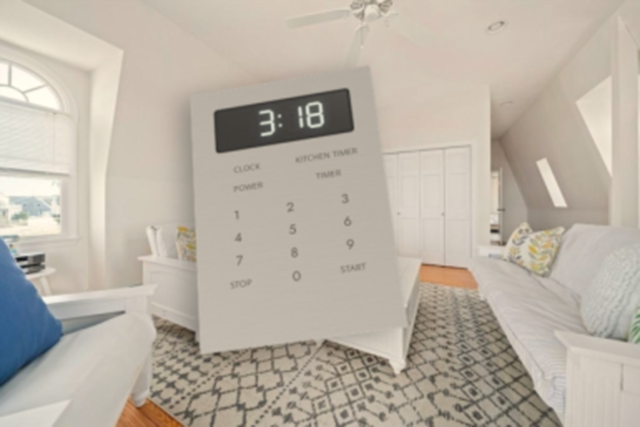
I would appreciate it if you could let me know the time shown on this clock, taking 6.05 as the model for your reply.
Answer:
3.18
